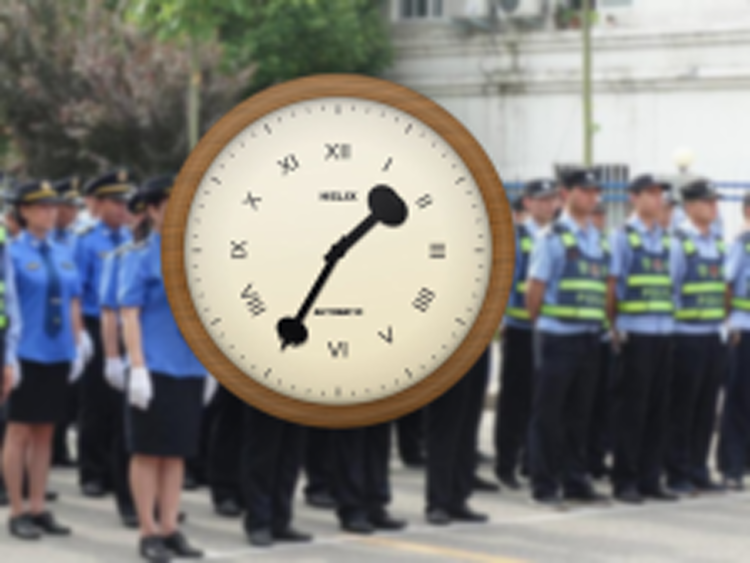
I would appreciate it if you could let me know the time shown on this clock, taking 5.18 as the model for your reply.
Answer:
1.35
